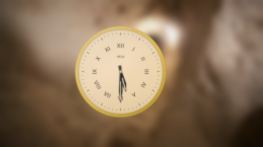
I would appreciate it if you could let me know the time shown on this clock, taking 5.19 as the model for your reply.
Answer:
5.30
